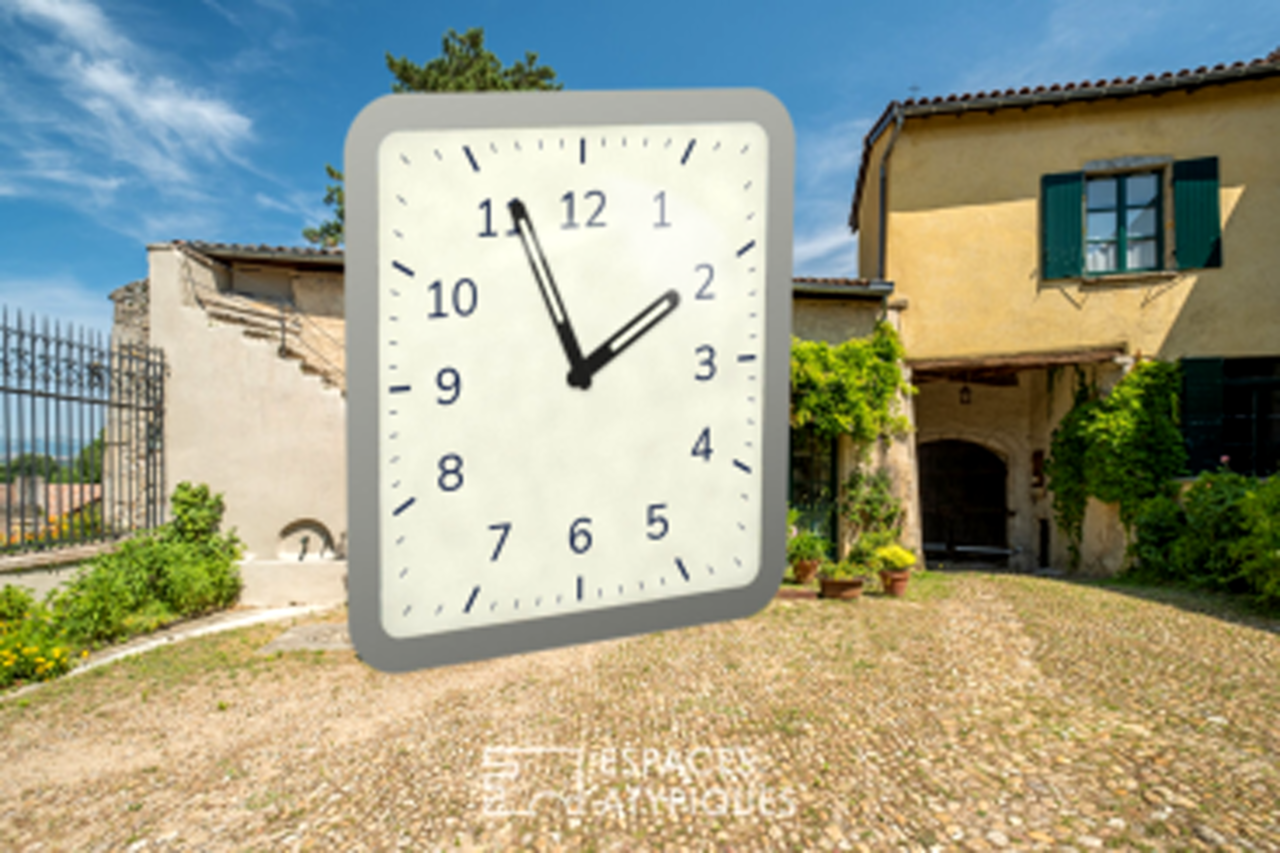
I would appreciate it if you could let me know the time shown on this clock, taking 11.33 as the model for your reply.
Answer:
1.56
